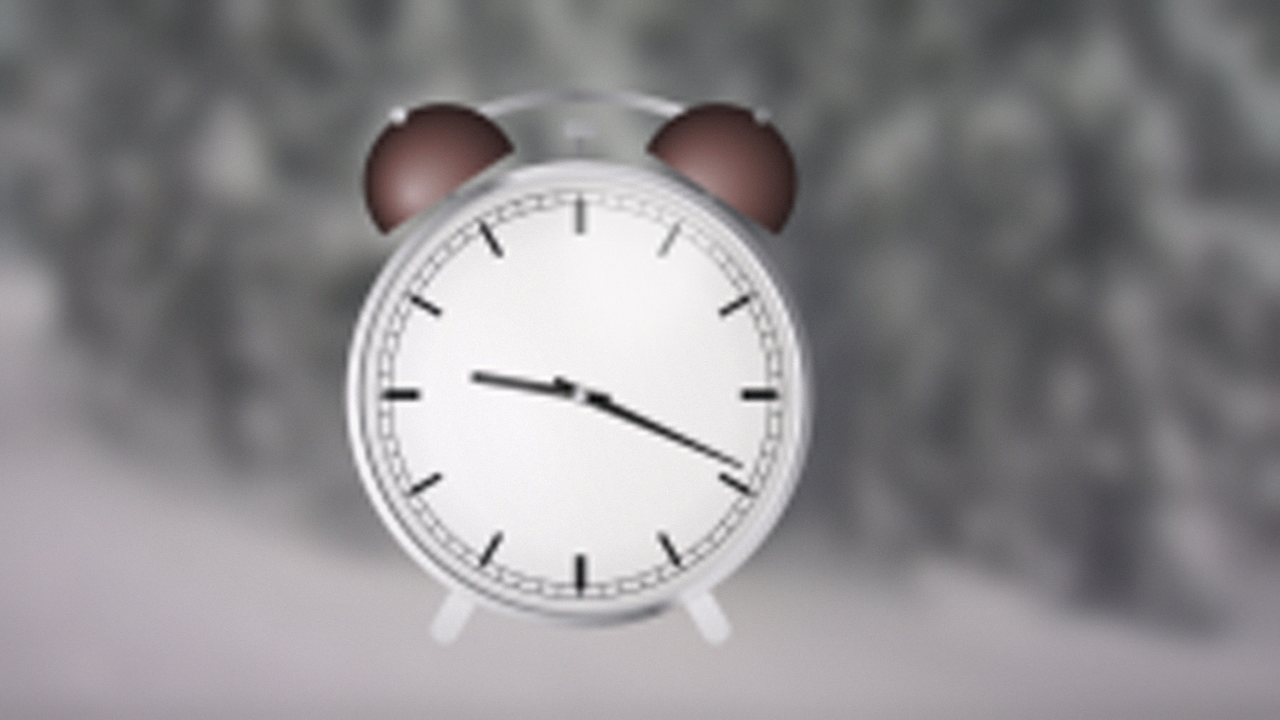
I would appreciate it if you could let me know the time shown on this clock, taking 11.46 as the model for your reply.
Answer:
9.19
